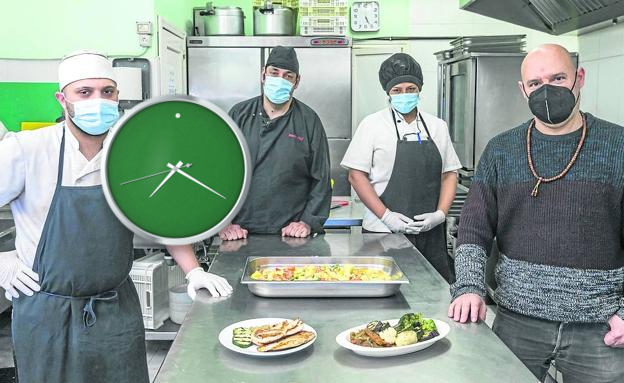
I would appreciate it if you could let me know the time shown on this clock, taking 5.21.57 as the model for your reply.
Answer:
7.19.42
